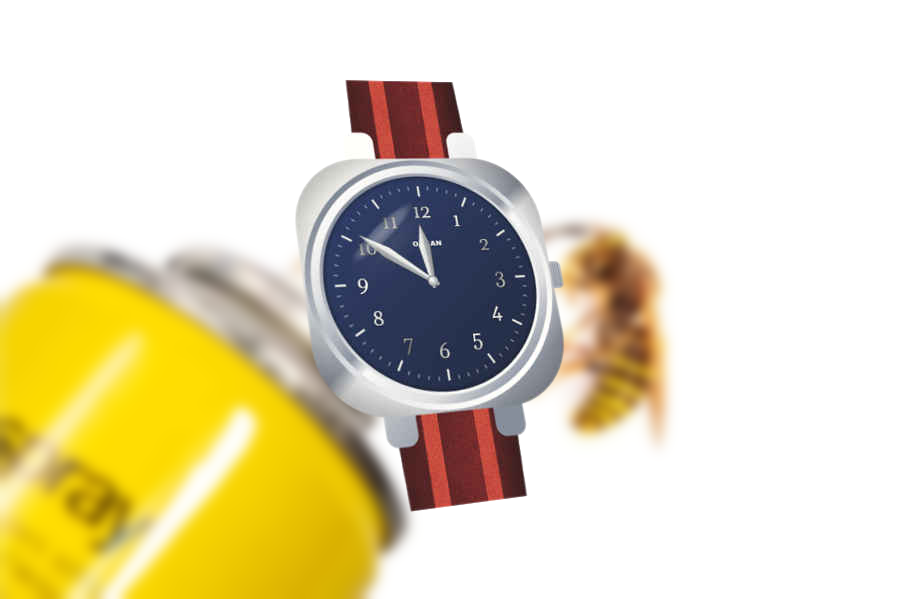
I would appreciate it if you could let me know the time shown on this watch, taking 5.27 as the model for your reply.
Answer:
11.51
